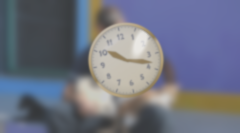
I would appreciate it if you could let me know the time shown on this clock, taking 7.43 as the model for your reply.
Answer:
10.18
